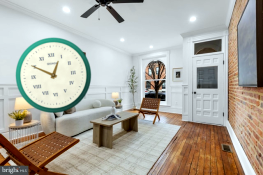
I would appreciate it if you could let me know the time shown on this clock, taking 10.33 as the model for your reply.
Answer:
12.50
